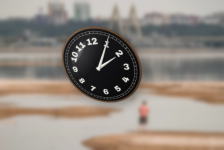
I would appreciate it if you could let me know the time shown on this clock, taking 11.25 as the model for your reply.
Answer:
2.05
